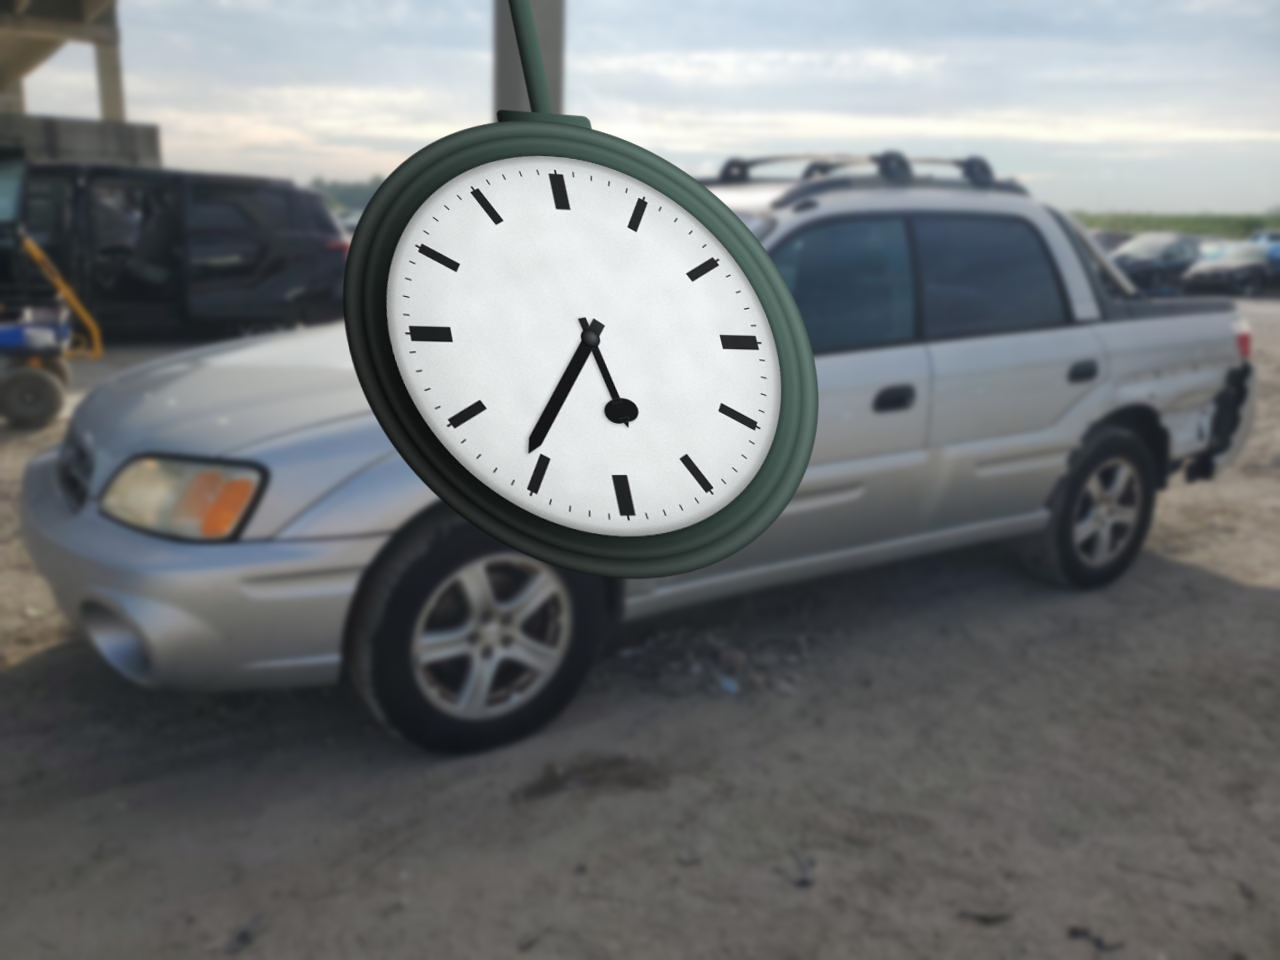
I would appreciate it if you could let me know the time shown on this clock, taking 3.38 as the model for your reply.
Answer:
5.36
